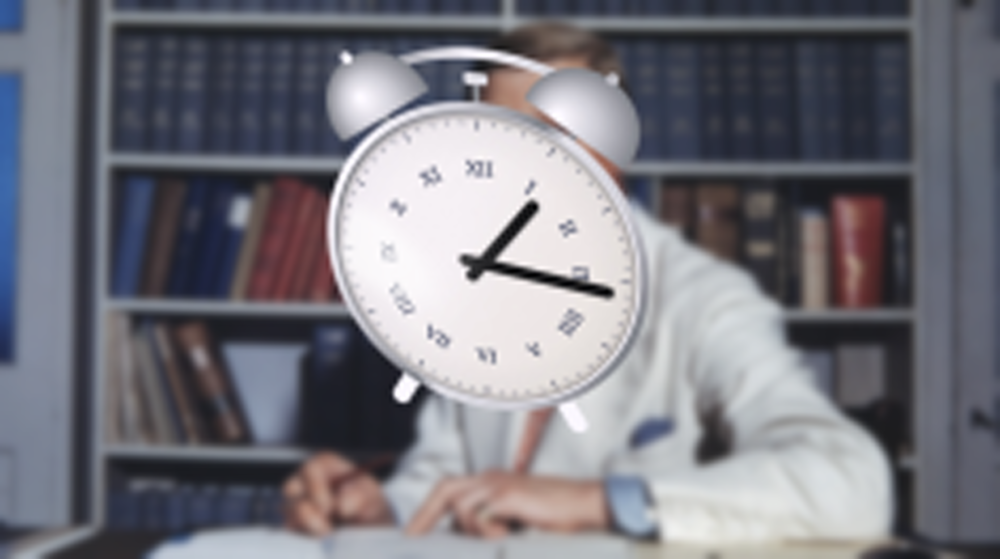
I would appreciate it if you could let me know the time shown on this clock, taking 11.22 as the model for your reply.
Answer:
1.16
